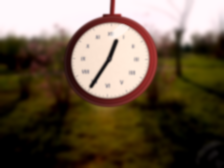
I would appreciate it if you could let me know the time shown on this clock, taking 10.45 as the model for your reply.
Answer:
12.35
